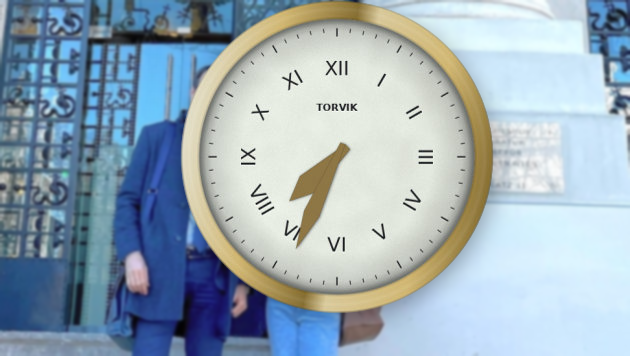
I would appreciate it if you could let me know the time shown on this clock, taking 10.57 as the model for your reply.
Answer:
7.34
